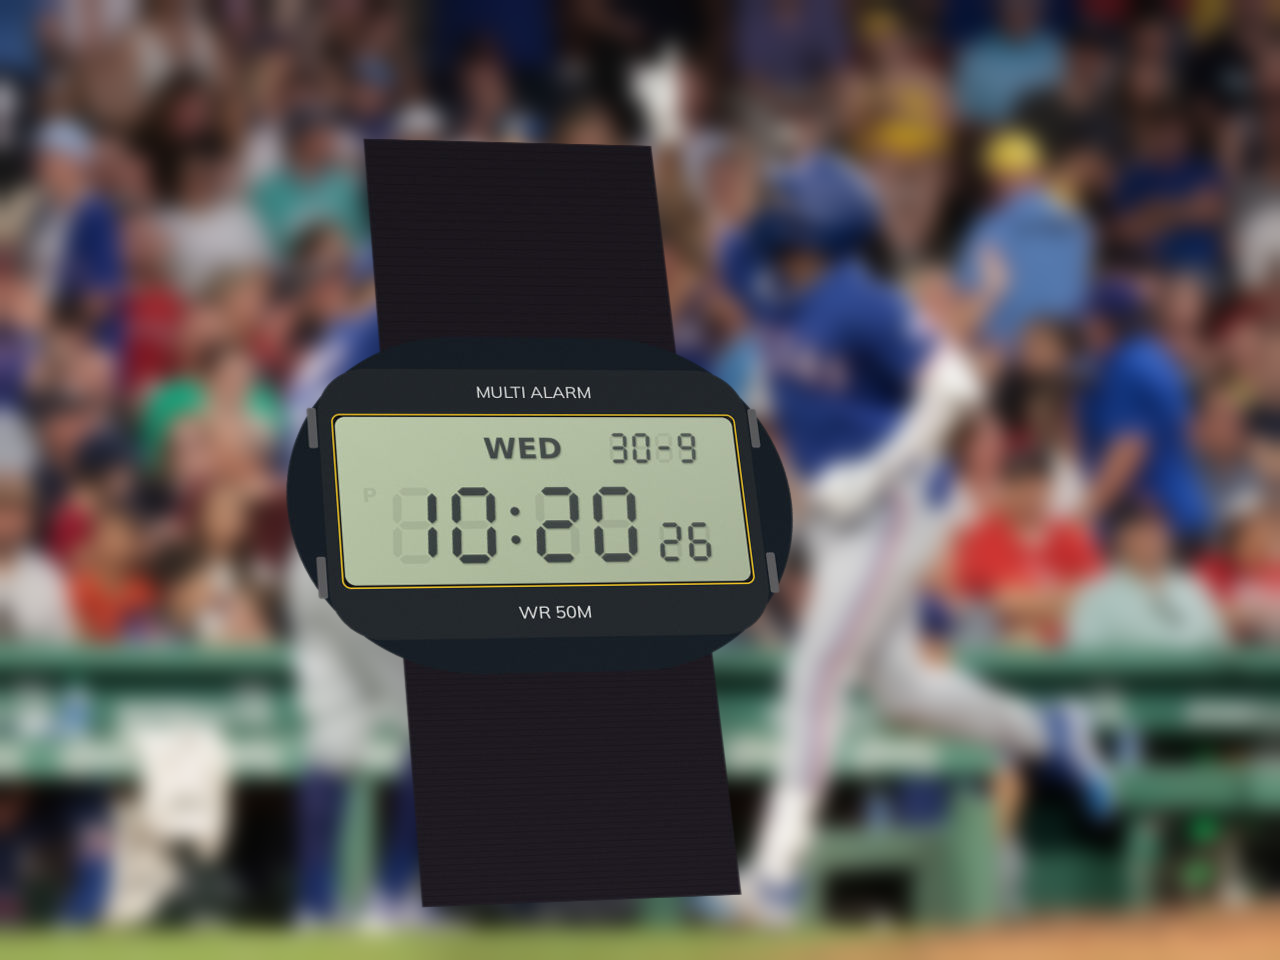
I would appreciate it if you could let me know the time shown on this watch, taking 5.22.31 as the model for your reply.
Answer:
10.20.26
